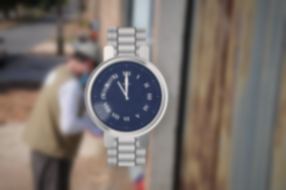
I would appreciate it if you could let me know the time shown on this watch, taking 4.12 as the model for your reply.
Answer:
11.00
